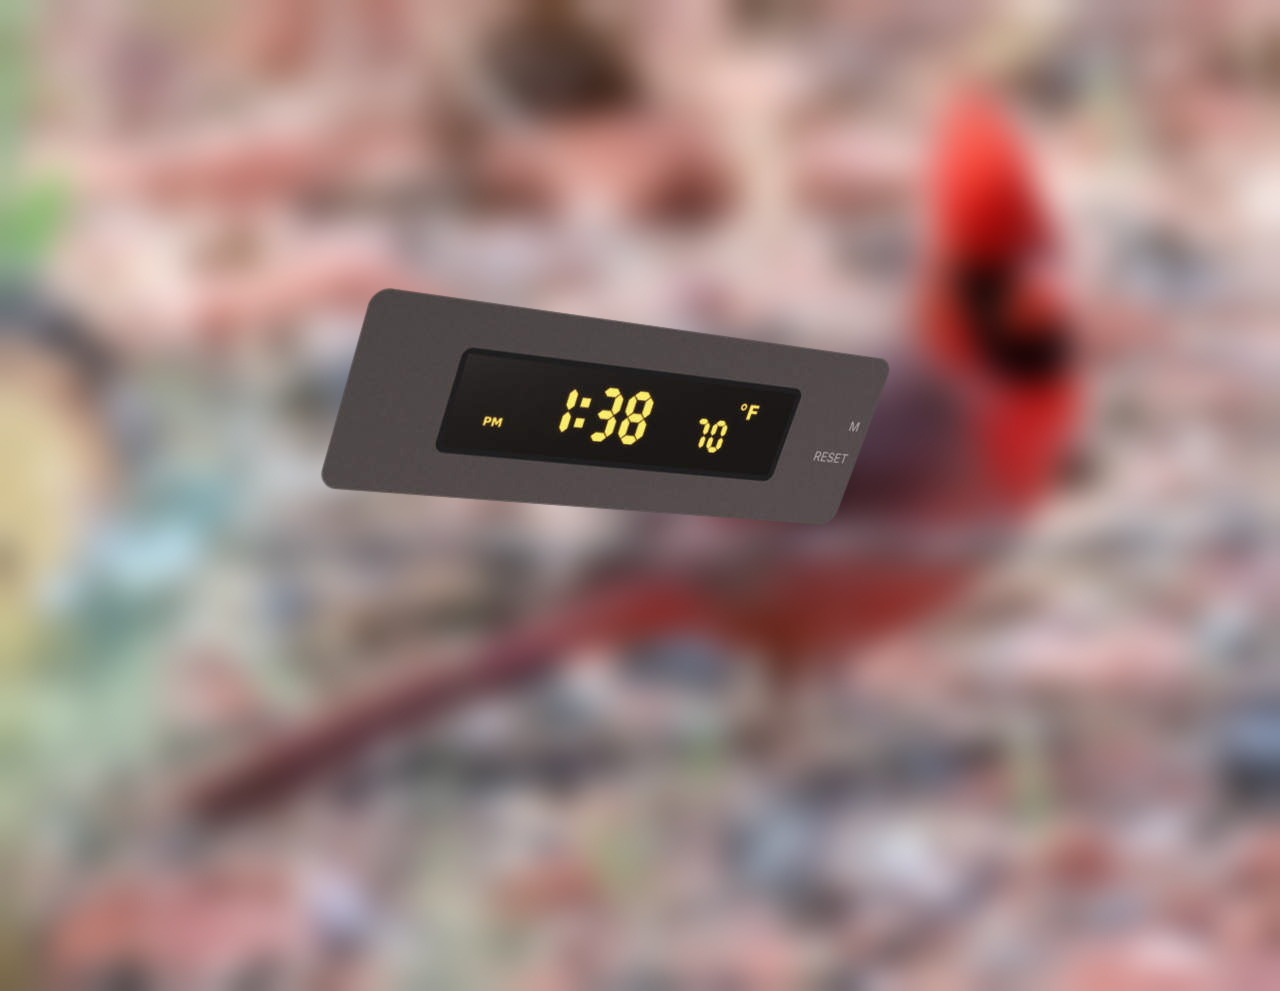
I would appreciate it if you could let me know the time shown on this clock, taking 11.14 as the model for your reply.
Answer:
1.38
